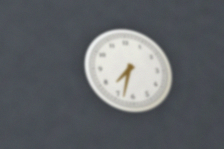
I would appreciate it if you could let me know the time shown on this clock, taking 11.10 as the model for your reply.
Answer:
7.33
